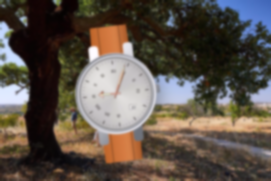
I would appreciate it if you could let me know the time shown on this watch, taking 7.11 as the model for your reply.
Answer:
9.04
